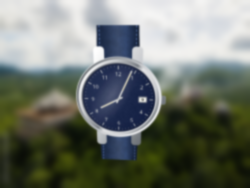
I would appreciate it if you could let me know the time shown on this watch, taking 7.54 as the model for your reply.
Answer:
8.04
